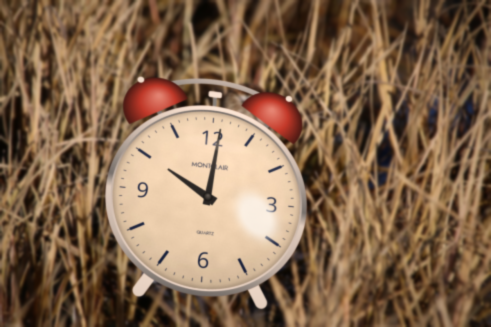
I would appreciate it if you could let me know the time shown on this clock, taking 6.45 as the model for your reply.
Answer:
10.01
